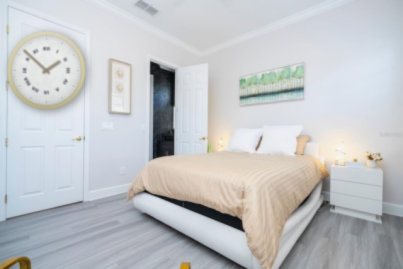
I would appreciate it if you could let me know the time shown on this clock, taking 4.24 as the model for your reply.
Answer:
1.52
